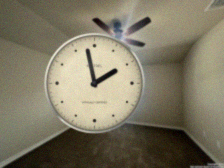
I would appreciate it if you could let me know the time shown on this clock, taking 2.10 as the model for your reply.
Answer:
1.58
